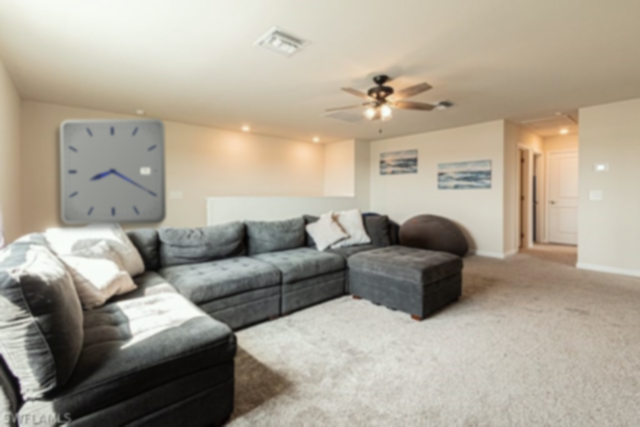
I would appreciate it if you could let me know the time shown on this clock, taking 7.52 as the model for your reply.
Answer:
8.20
